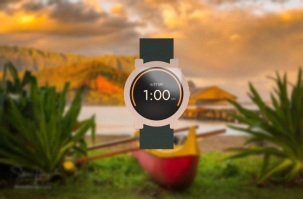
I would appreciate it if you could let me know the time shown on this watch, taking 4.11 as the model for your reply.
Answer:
1.00
